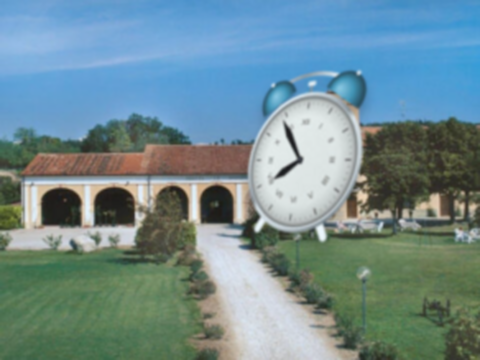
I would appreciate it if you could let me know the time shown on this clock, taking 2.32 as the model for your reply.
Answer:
7.54
